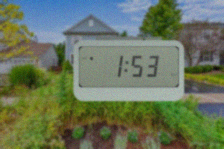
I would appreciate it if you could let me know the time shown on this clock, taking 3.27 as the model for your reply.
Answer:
1.53
